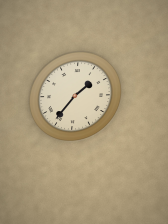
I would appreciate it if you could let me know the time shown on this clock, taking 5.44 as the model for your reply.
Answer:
1.36
